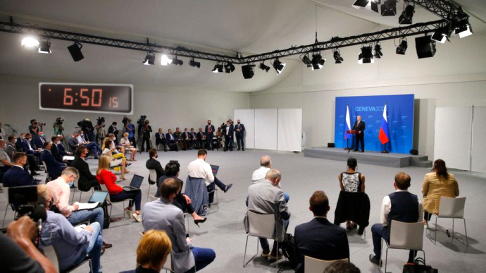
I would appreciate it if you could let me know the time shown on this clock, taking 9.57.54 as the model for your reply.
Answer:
6.50.15
